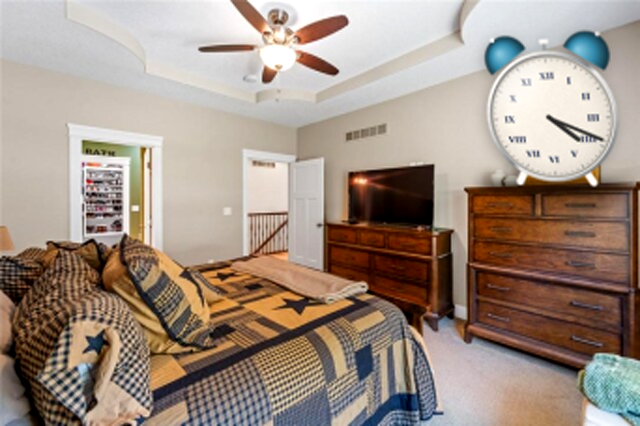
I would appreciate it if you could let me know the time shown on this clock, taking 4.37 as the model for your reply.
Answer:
4.19
